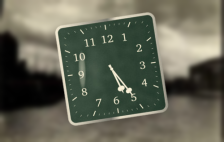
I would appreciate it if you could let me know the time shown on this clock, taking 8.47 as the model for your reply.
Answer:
5.25
